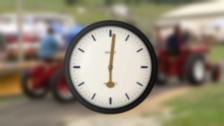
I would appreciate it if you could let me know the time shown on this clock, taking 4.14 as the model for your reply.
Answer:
6.01
